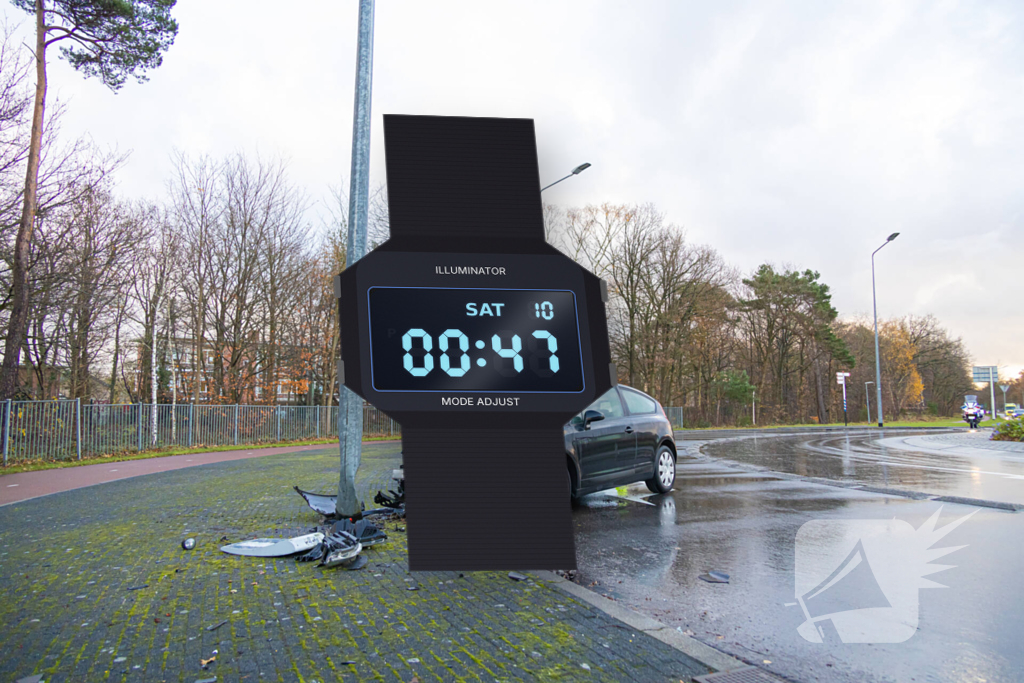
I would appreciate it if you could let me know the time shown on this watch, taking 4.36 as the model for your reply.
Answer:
0.47
